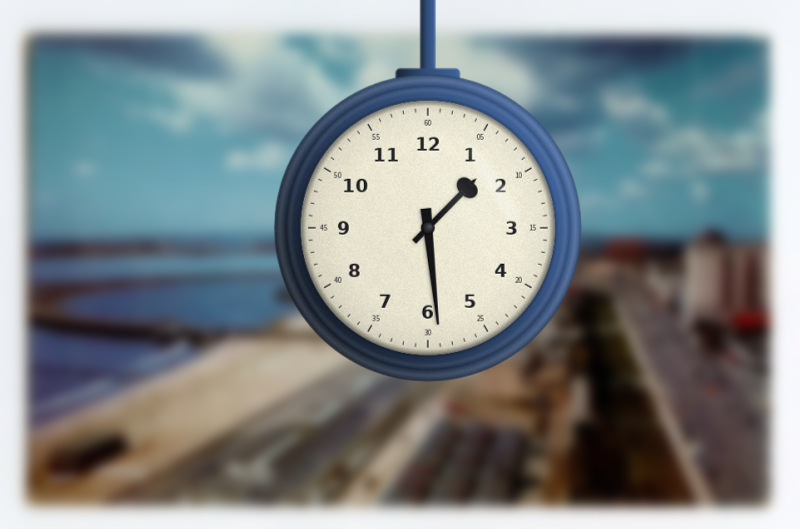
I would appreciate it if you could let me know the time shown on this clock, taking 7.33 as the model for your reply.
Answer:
1.29
